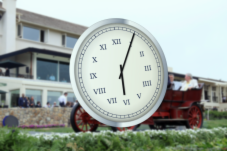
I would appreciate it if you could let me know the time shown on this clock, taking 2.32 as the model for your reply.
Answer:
6.05
